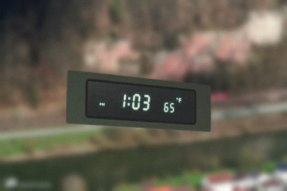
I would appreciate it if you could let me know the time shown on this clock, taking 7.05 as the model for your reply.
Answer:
1.03
